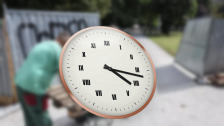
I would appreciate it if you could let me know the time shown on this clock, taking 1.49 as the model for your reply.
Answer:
4.17
